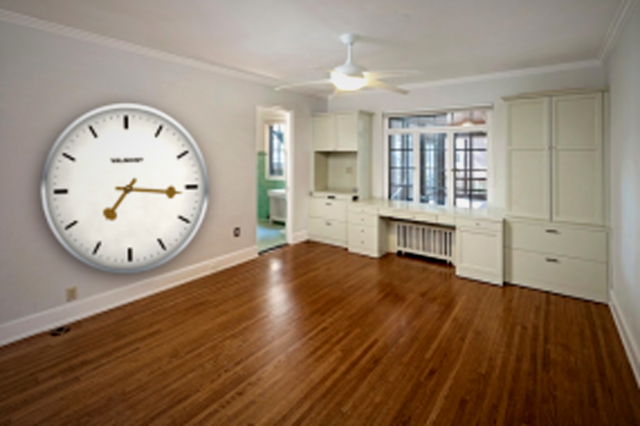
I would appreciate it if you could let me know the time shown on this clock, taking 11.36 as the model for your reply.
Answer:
7.16
